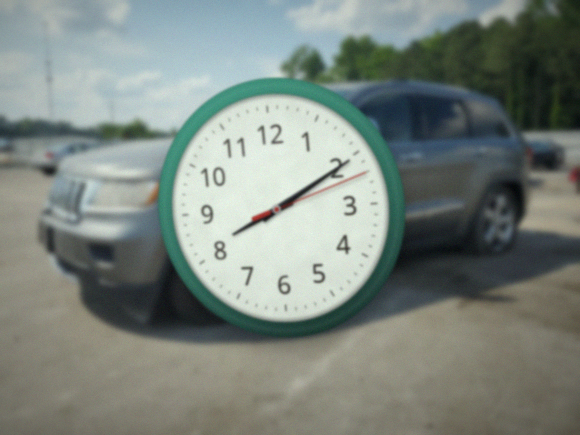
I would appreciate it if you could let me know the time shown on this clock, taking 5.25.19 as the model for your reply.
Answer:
8.10.12
